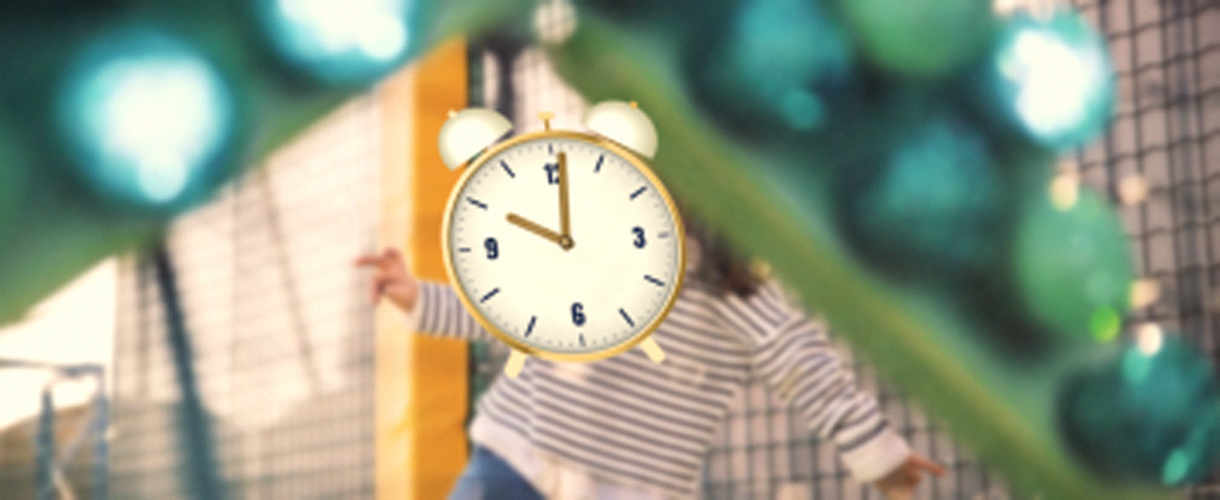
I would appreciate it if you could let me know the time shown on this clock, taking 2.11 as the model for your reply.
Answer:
10.01
